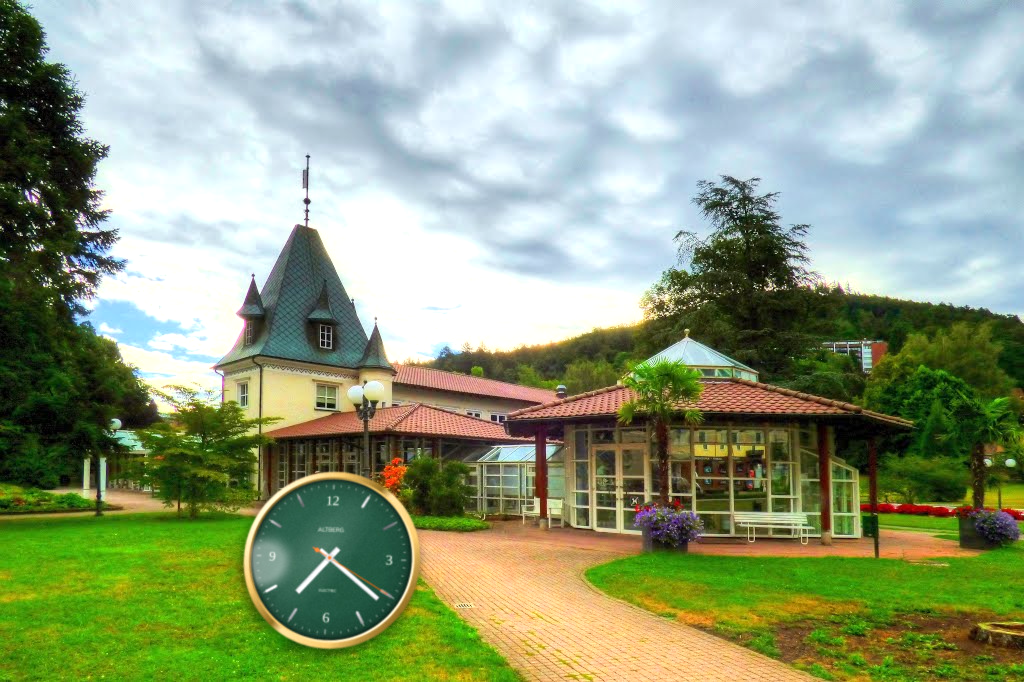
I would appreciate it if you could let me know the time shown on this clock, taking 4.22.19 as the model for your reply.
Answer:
7.21.20
